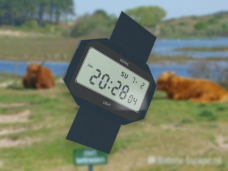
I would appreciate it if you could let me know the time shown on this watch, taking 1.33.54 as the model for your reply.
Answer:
20.28.04
